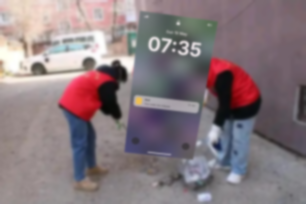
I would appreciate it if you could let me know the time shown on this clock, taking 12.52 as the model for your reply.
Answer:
7.35
